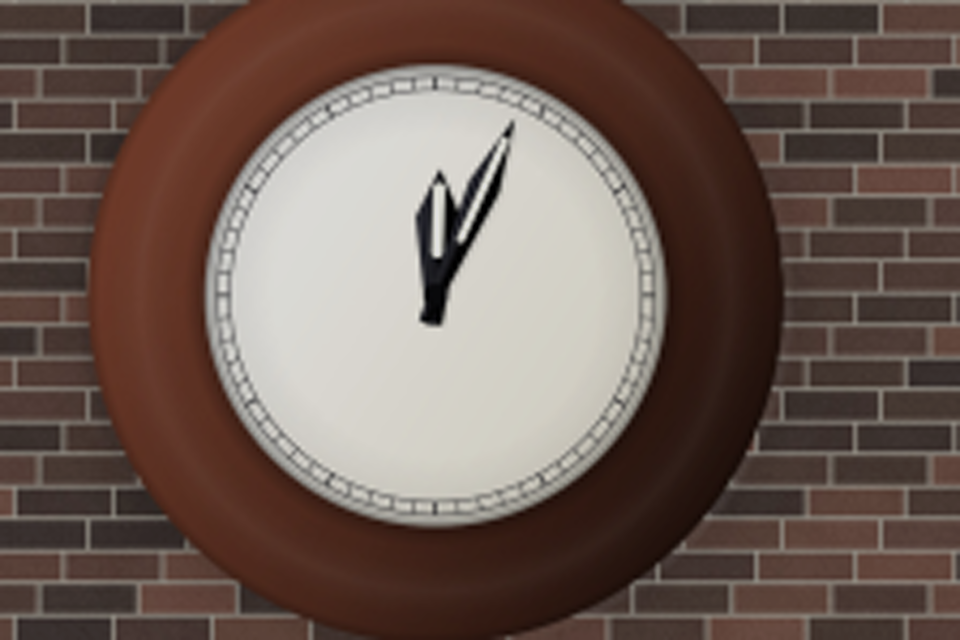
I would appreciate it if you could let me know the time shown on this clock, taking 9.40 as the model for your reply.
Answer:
12.04
